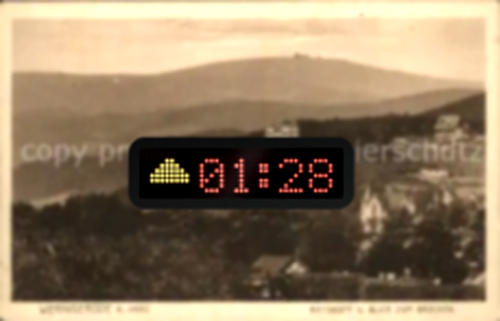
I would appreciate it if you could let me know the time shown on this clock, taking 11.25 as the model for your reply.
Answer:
1.28
